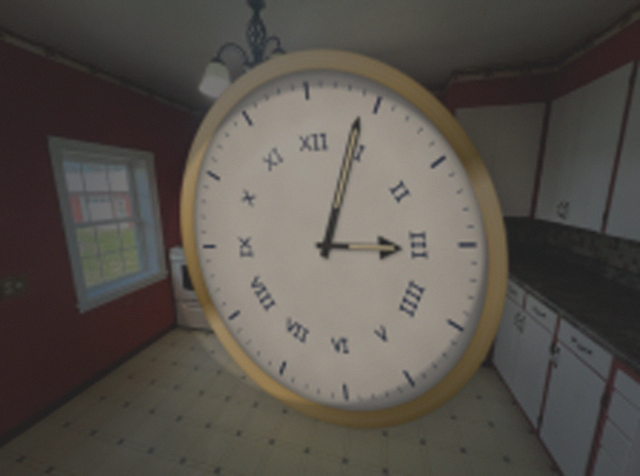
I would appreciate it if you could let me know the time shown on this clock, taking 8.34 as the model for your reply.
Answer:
3.04
